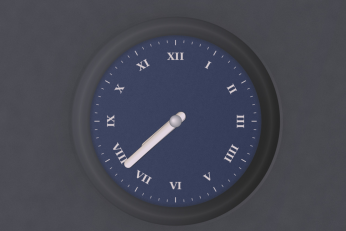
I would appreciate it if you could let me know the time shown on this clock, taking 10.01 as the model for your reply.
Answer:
7.38
